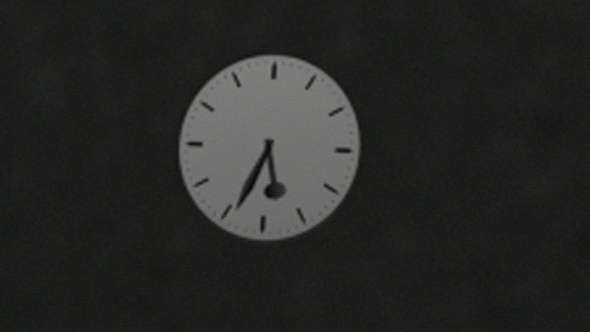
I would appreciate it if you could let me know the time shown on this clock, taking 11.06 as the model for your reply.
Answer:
5.34
